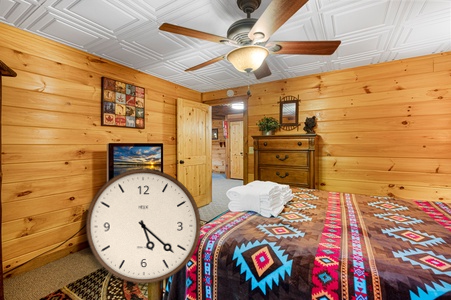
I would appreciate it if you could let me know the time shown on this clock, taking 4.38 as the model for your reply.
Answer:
5.22
